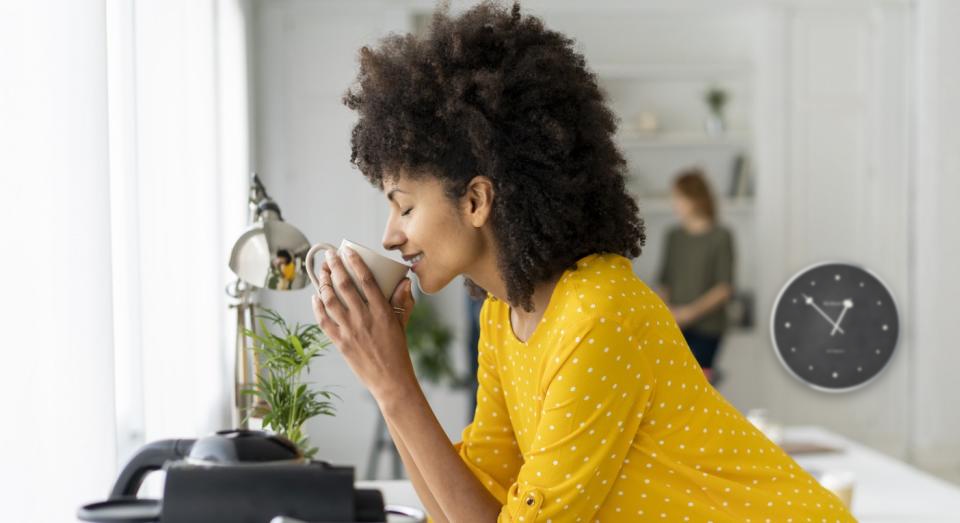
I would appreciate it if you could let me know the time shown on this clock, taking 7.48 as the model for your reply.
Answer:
12.52
